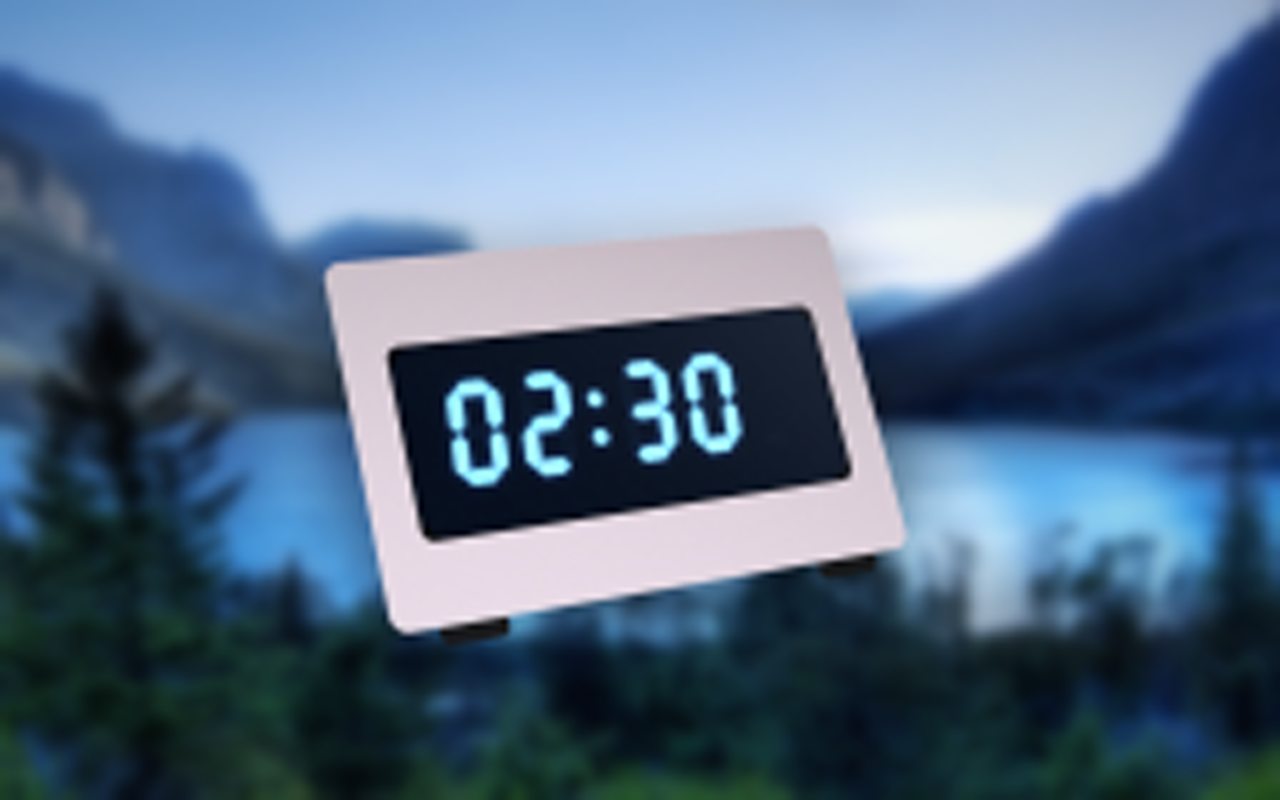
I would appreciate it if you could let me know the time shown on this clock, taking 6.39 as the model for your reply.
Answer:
2.30
